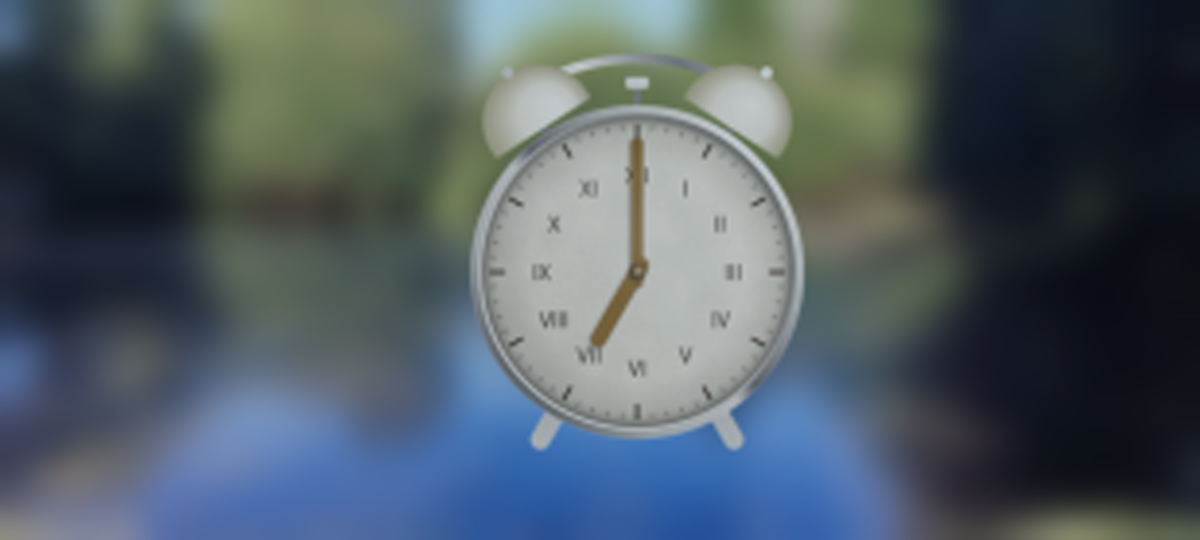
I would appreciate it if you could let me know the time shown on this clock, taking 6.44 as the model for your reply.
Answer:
7.00
